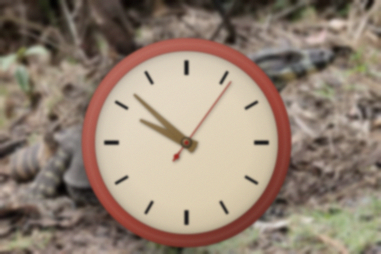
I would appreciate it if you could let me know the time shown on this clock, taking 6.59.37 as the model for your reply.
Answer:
9.52.06
